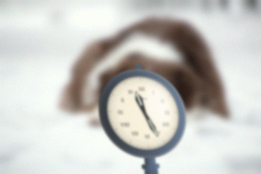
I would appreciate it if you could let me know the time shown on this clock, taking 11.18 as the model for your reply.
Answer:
11.26
